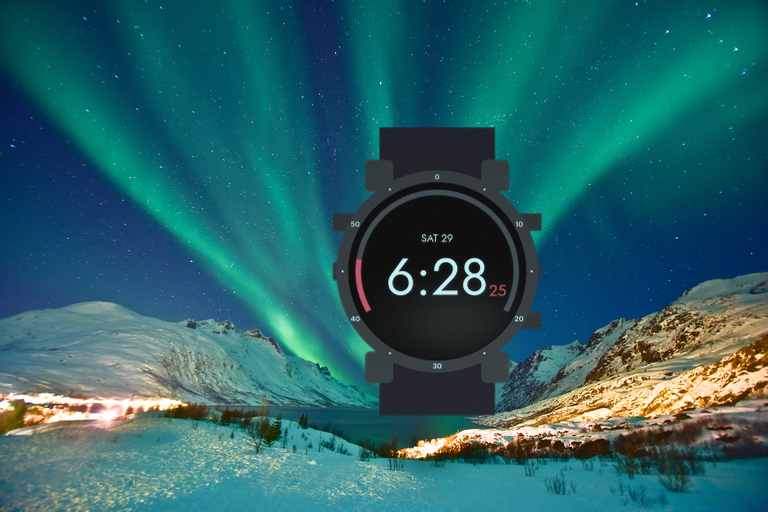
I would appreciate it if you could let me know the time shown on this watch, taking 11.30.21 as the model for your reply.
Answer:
6.28.25
